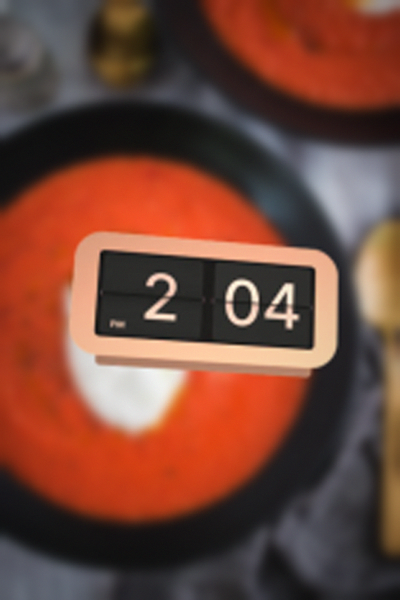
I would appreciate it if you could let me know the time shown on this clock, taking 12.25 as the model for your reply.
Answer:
2.04
